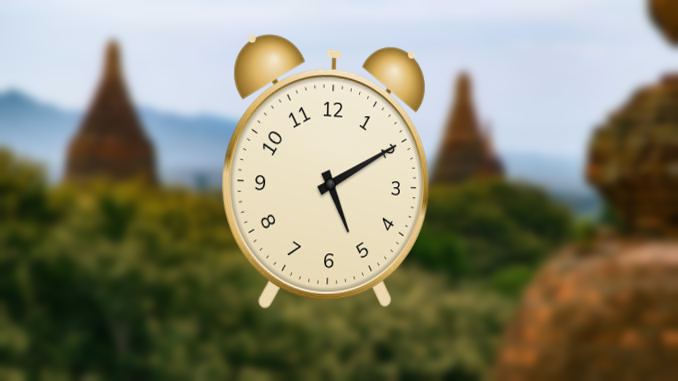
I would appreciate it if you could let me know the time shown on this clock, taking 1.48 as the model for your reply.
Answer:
5.10
